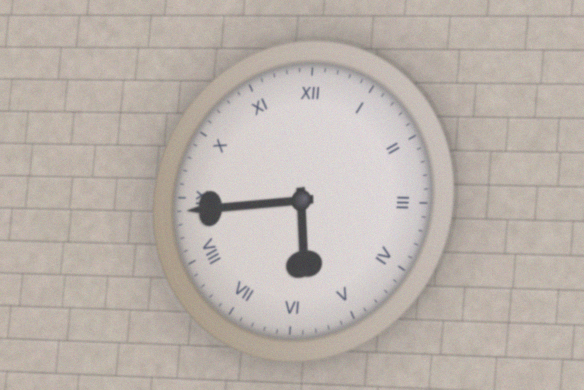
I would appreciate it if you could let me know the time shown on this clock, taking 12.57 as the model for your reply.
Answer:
5.44
